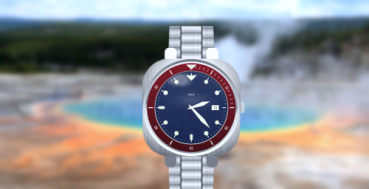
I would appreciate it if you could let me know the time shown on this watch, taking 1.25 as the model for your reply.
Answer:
2.23
